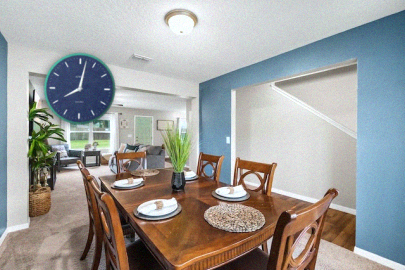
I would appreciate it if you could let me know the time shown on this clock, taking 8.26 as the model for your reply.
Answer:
8.02
